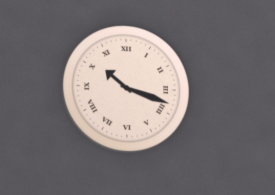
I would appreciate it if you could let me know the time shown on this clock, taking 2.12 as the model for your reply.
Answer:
10.18
